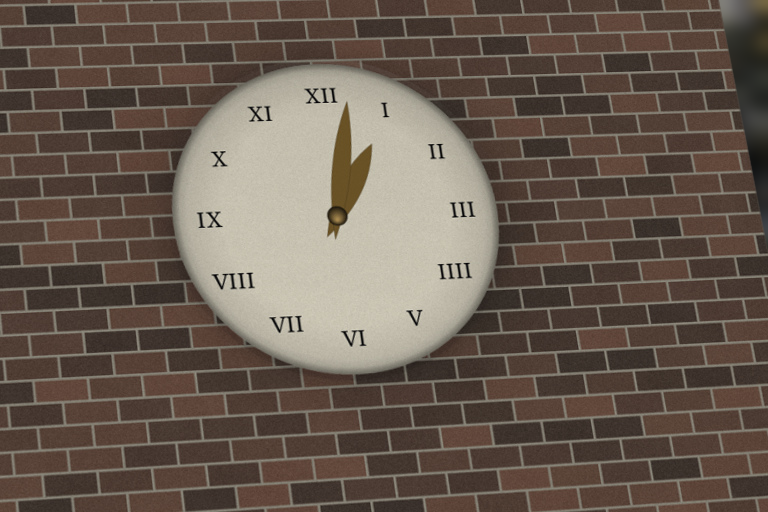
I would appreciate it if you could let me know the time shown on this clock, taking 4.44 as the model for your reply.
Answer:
1.02
